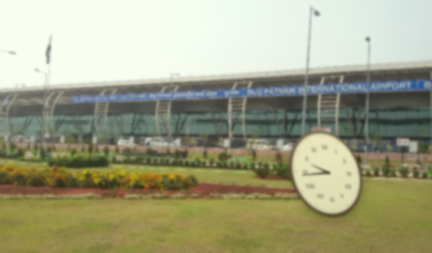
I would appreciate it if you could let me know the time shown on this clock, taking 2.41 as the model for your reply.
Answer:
9.44
